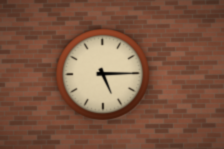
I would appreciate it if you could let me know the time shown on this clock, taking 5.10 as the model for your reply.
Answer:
5.15
